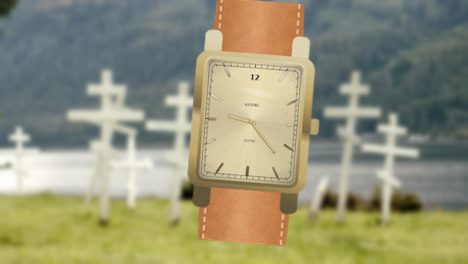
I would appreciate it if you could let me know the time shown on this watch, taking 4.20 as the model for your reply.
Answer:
9.23
